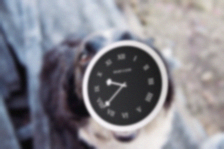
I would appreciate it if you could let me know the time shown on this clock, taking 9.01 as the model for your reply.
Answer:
9.38
